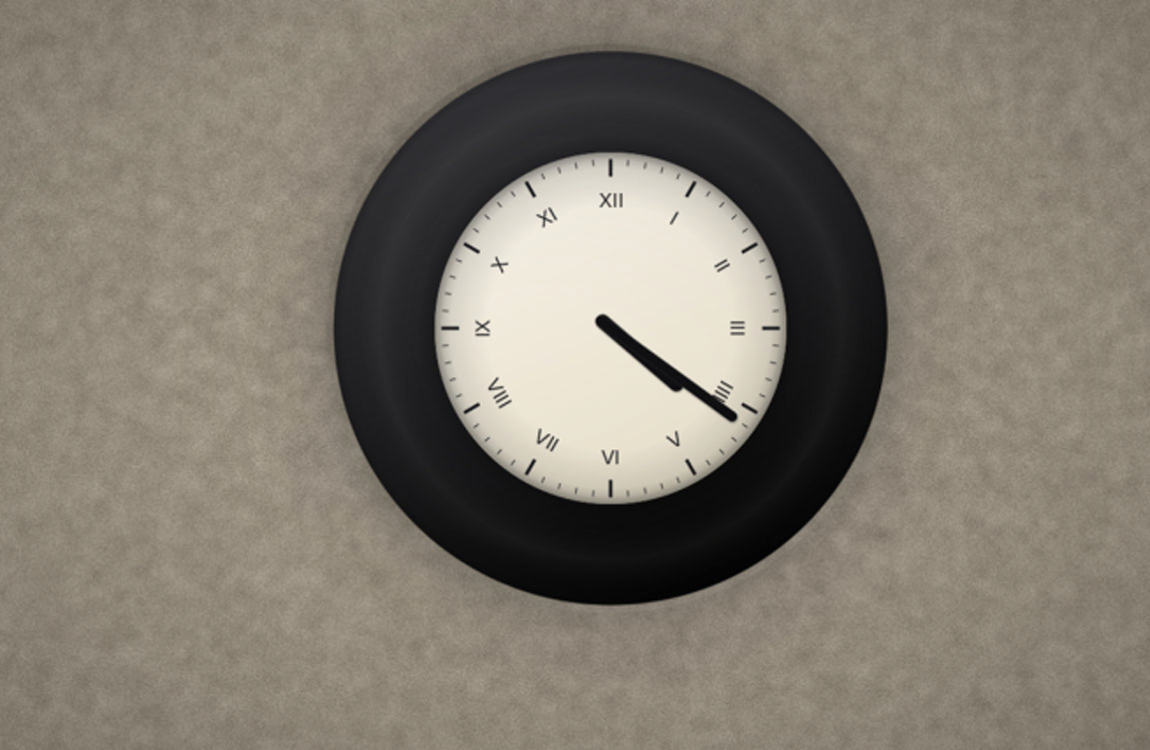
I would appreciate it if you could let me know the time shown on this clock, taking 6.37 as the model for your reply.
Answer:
4.21
